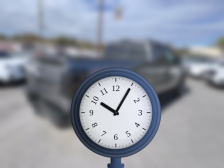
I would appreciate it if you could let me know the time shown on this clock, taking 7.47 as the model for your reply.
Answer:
10.05
